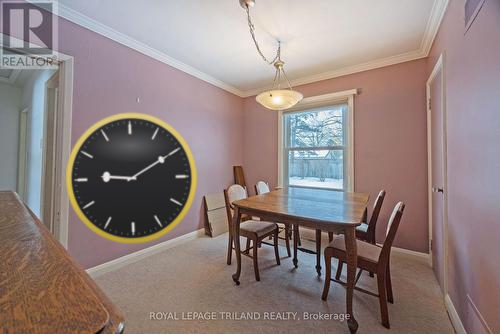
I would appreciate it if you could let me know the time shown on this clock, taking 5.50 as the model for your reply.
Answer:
9.10
